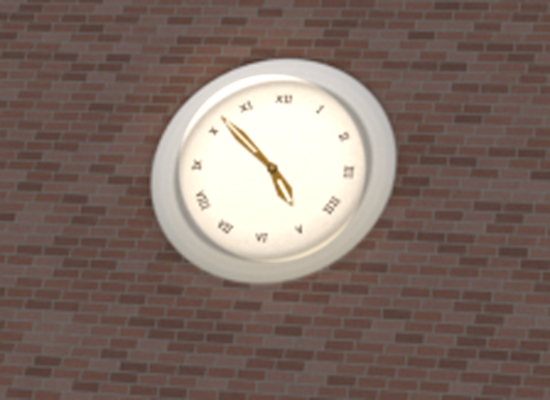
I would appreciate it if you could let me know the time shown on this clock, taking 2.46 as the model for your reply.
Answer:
4.52
